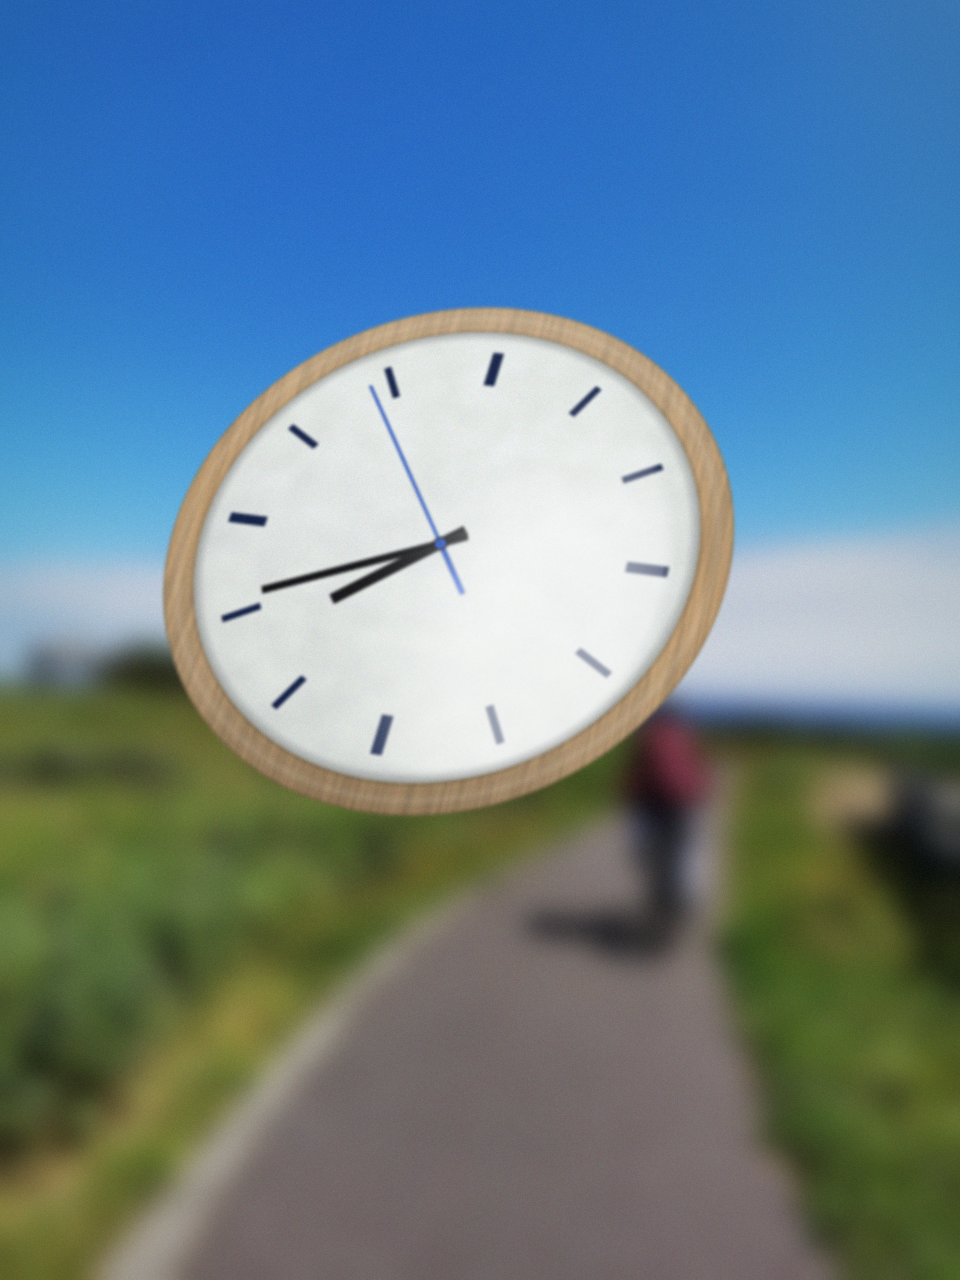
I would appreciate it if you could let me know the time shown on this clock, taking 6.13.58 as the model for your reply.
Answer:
7.40.54
